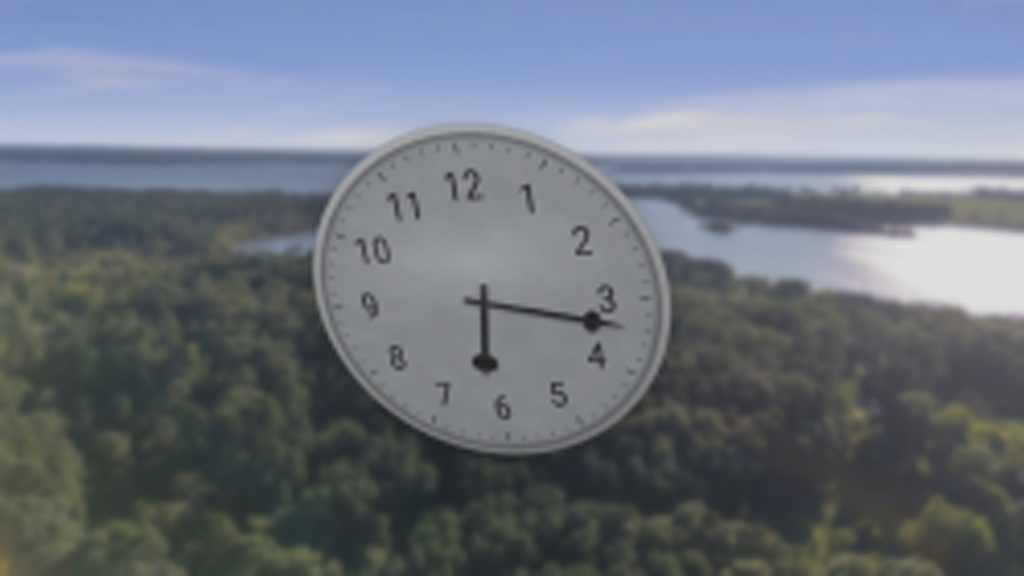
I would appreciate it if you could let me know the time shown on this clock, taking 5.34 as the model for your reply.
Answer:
6.17
